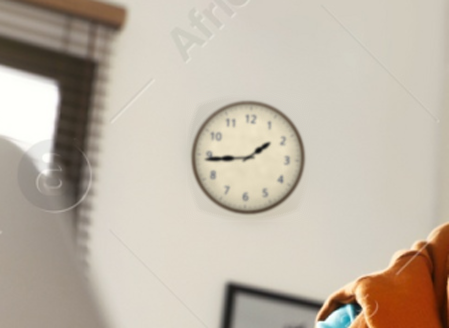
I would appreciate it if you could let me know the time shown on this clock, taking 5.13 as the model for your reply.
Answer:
1.44
